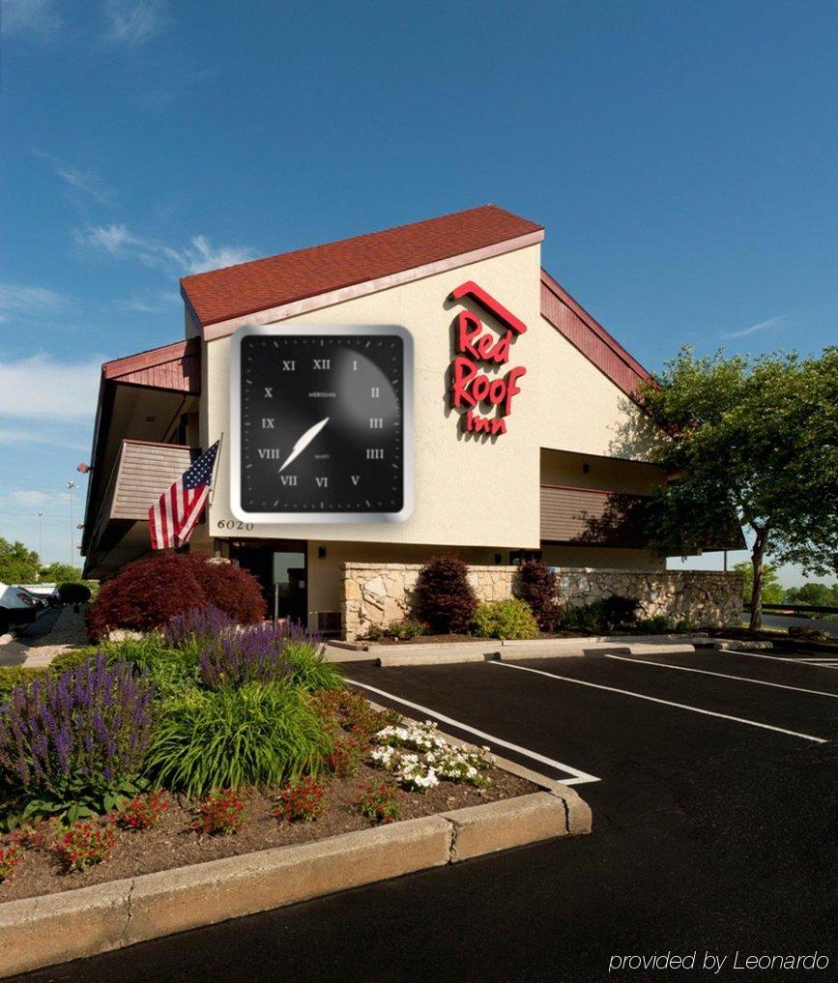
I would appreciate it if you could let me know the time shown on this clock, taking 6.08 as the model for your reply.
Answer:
7.37
